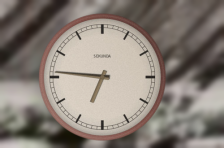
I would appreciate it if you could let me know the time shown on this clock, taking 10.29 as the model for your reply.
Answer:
6.46
